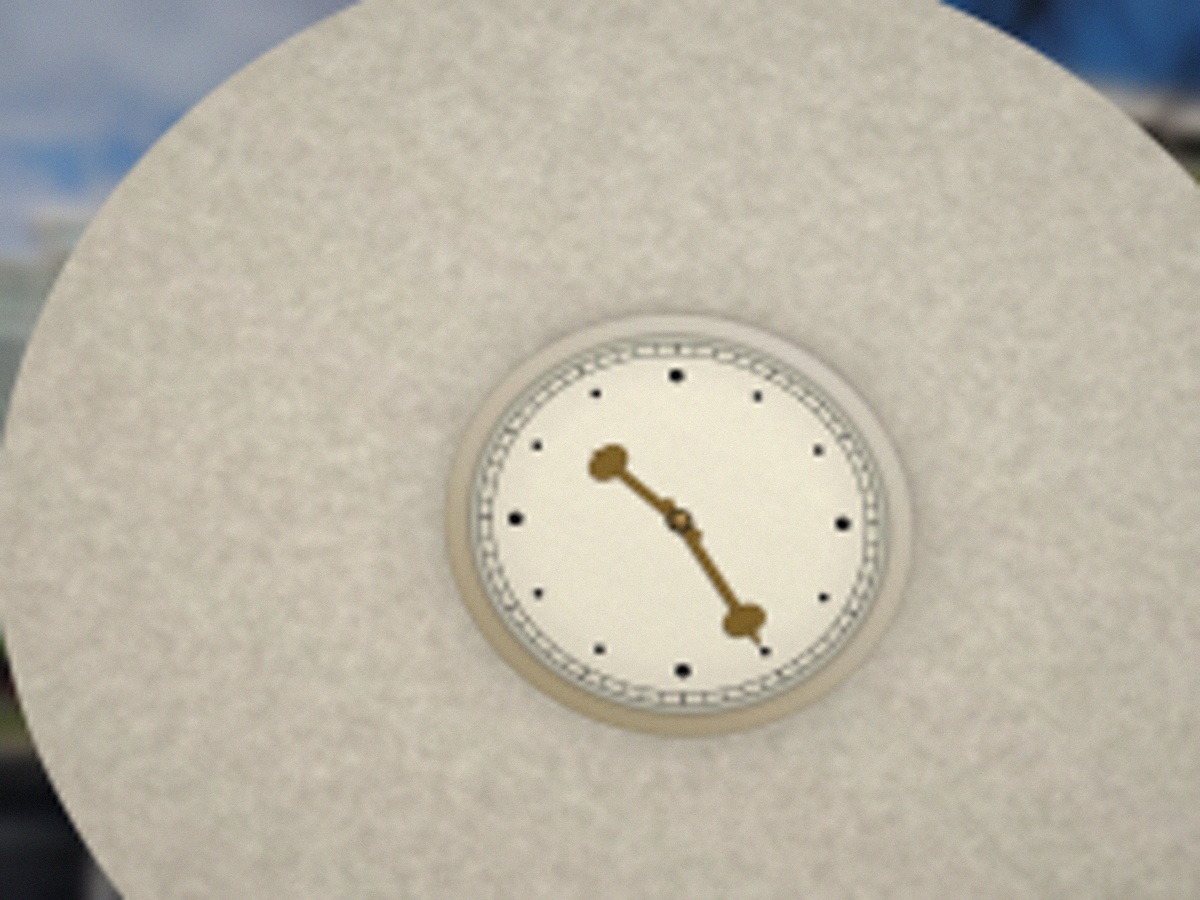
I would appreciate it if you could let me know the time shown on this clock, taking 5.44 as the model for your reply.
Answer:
10.25
